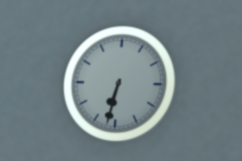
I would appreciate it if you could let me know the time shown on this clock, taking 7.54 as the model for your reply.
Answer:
6.32
